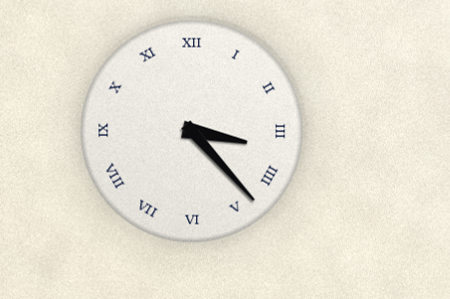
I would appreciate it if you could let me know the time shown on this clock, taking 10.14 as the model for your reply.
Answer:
3.23
